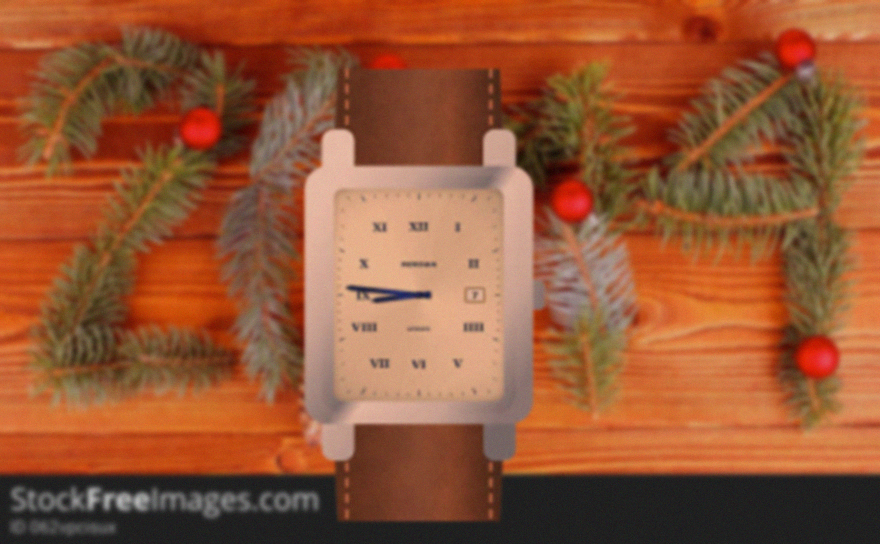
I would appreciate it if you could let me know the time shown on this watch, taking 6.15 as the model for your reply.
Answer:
8.46
